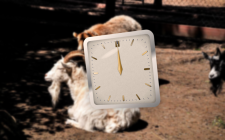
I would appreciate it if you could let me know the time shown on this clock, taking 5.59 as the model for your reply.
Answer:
12.00
